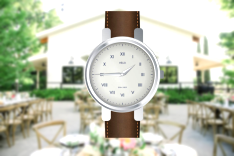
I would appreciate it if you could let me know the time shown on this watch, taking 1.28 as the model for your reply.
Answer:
1.45
